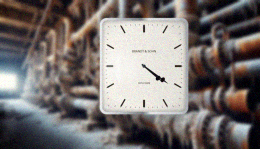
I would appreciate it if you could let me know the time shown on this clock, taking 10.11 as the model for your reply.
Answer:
4.21
